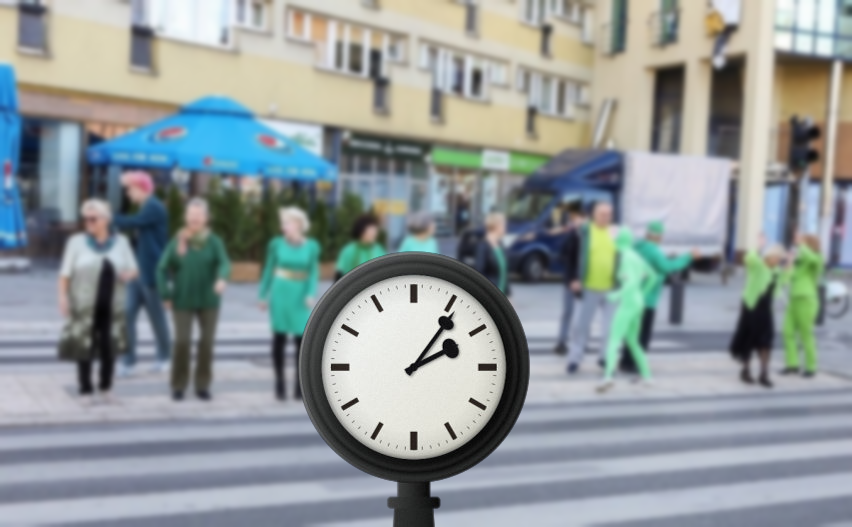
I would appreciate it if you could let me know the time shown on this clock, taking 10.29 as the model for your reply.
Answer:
2.06
